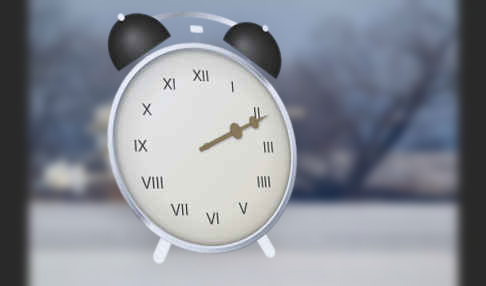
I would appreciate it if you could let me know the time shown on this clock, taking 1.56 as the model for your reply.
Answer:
2.11
